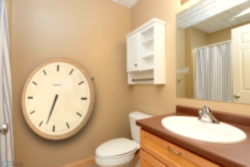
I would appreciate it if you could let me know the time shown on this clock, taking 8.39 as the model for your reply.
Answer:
6.33
